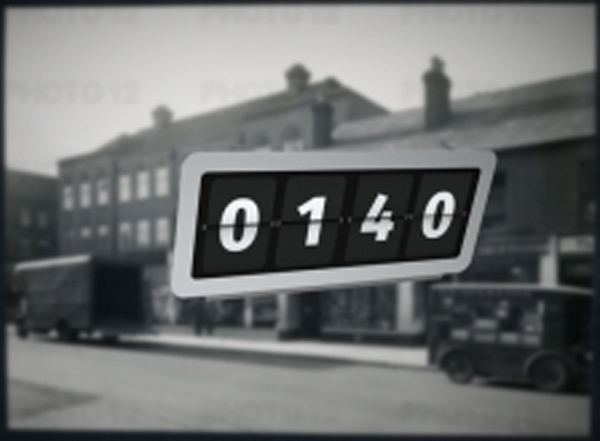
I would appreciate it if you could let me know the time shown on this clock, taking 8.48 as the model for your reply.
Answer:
1.40
